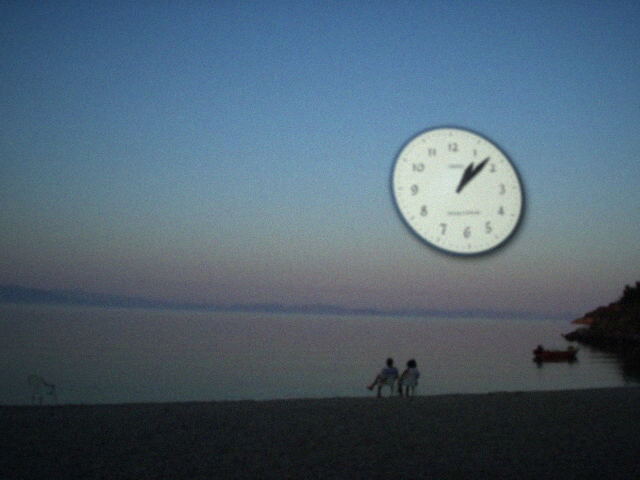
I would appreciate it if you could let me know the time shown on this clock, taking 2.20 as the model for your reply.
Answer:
1.08
